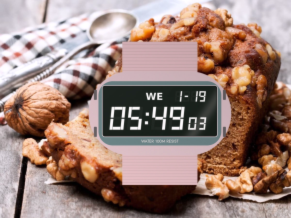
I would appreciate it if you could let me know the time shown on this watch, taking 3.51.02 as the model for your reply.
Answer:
5.49.03
